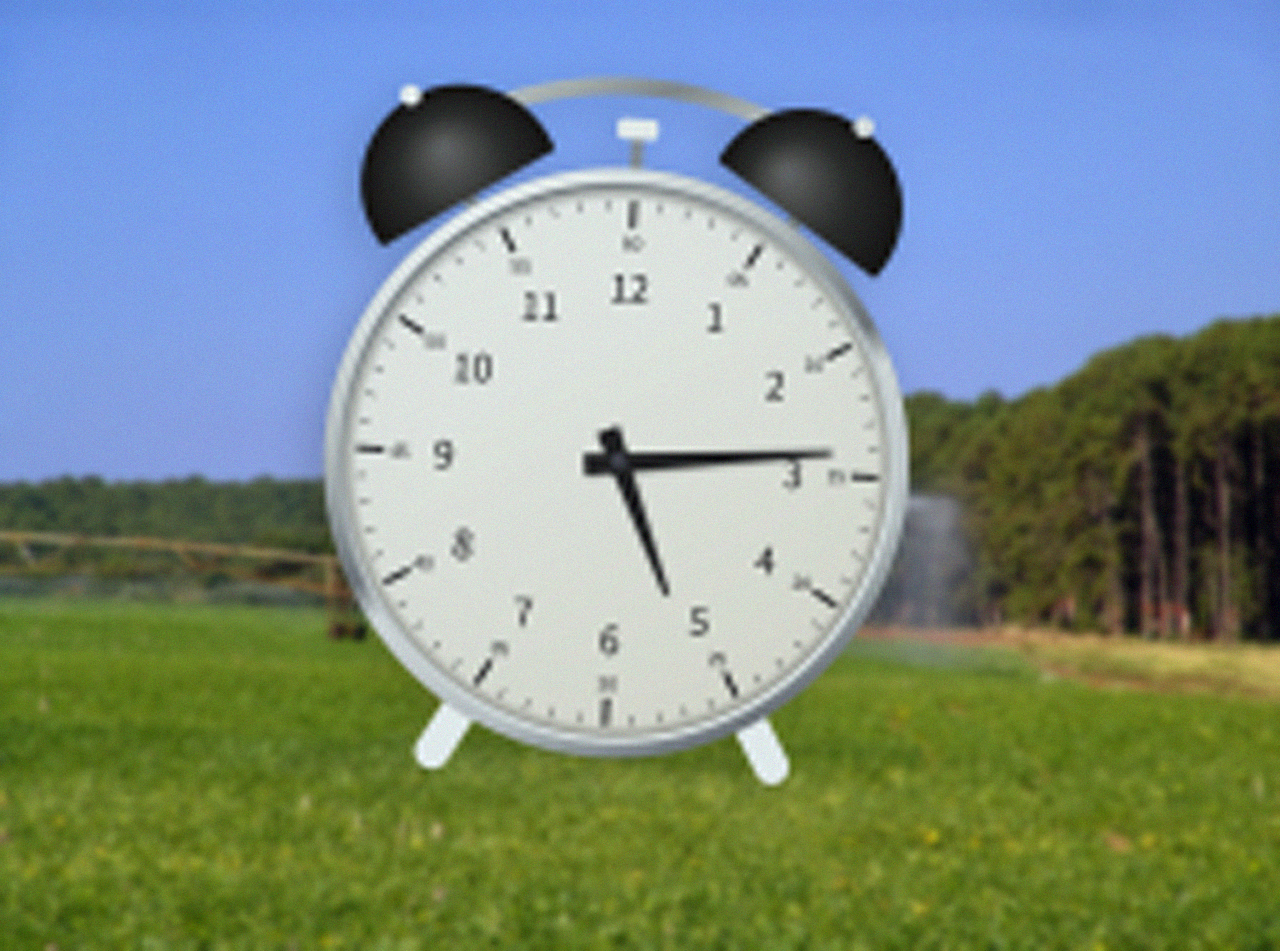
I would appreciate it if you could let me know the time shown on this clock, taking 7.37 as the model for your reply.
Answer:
5.14
